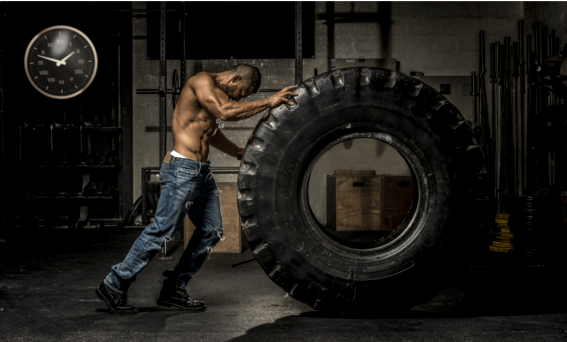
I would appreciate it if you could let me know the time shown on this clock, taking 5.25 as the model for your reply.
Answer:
1.48
